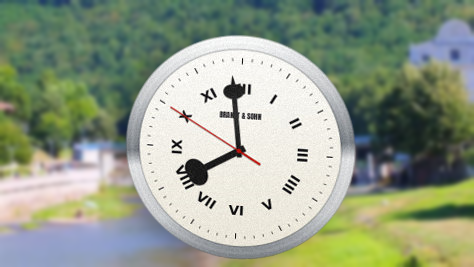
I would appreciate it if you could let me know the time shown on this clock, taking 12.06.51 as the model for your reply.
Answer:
7.58.50
